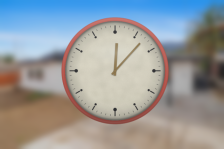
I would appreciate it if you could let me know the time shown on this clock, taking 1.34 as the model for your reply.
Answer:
12.07
